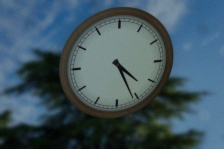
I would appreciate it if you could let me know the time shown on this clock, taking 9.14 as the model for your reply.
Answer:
4.26
